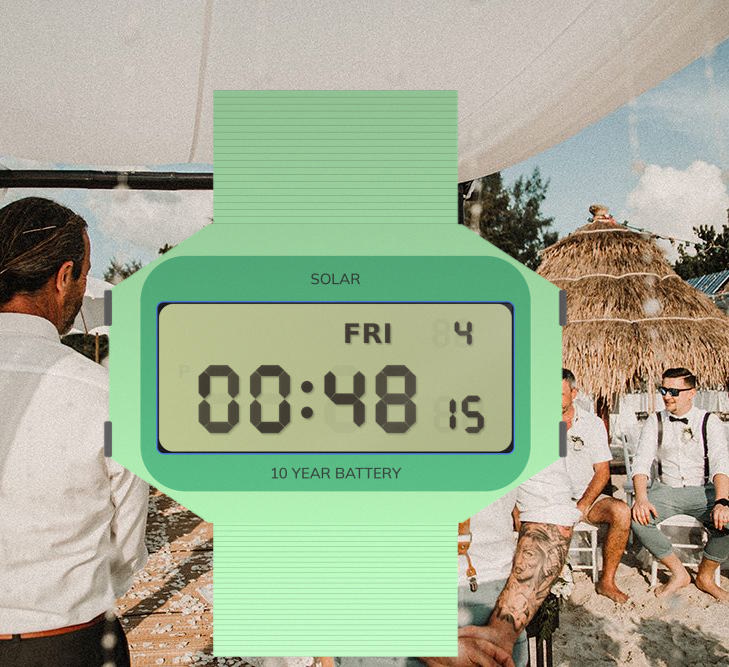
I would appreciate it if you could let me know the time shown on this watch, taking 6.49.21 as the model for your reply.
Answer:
0.48.15
